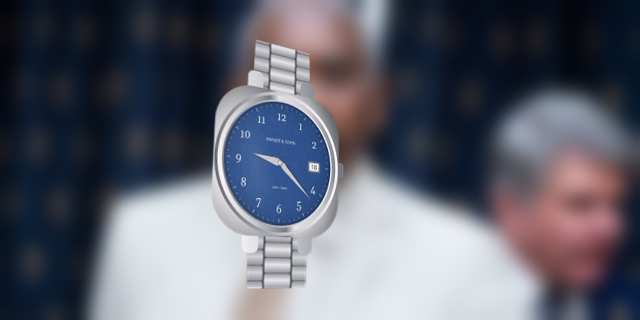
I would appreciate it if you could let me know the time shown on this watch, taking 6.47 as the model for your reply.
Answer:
9.22
